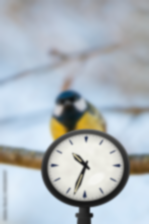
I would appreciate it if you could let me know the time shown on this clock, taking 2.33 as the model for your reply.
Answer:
10.33
